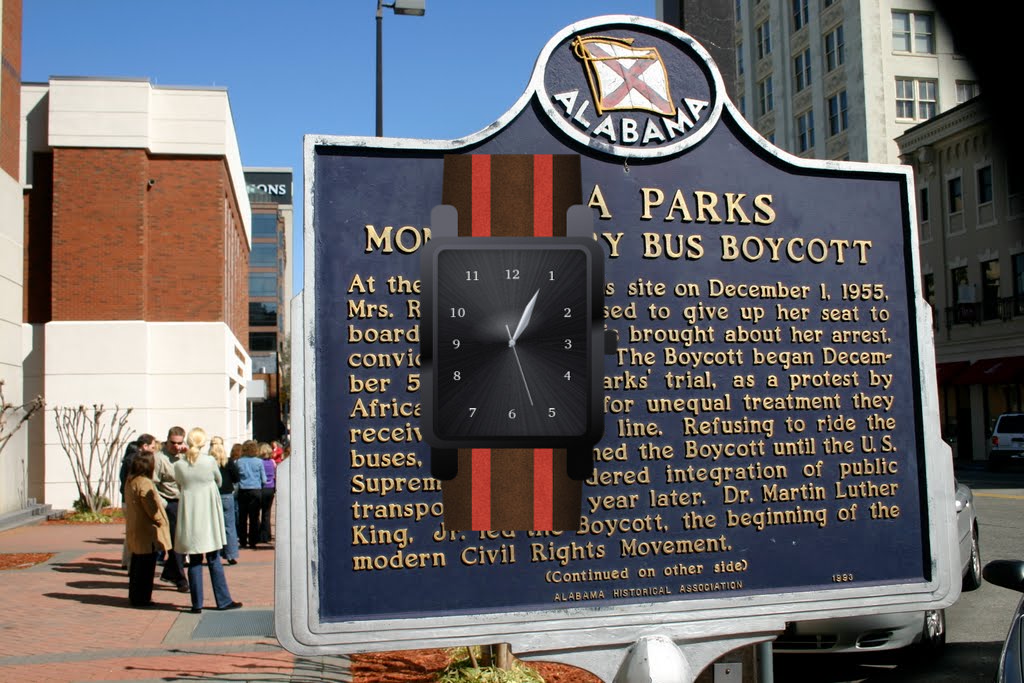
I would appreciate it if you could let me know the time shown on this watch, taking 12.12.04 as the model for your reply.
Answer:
1.04.27
